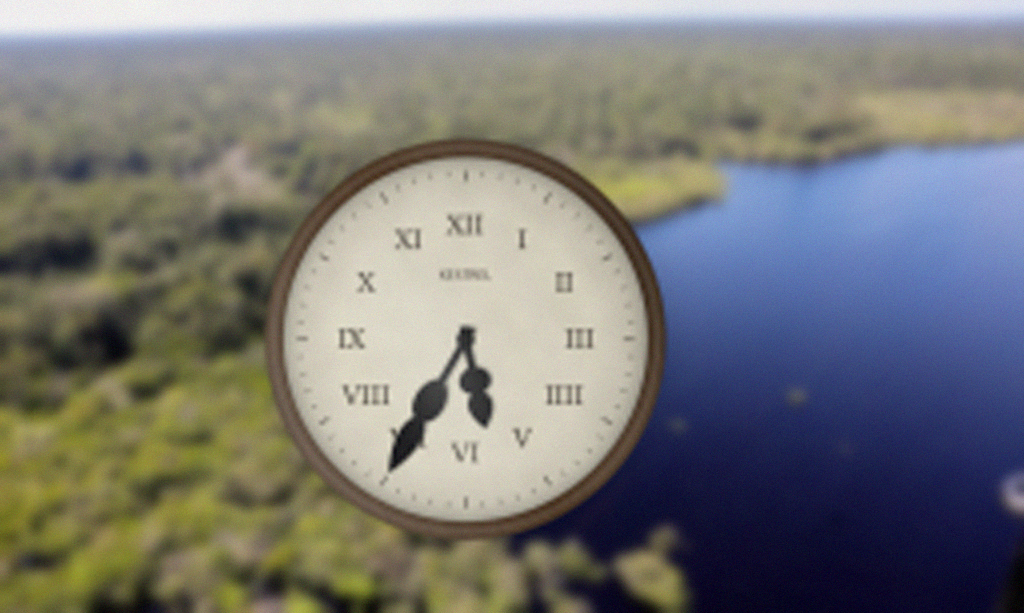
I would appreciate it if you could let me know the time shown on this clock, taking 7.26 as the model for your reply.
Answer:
5.35
